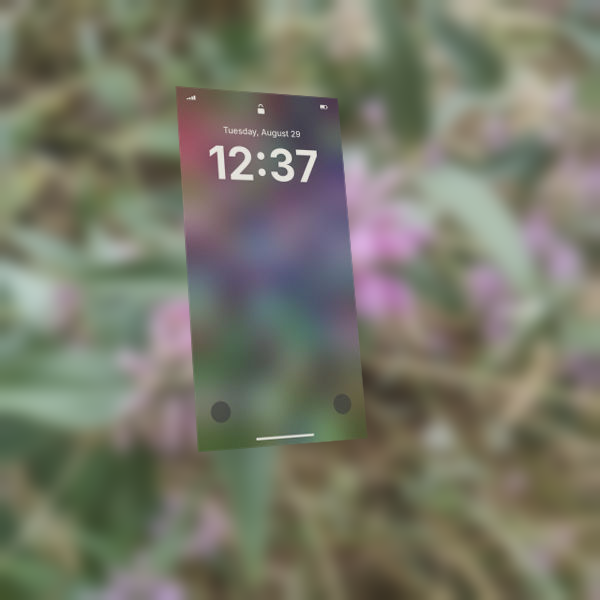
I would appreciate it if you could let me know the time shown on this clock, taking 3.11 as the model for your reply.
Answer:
12.37
